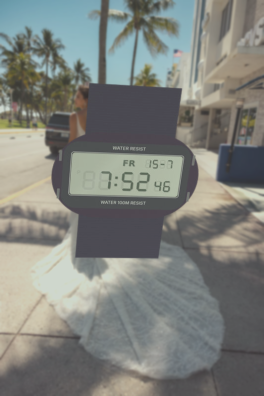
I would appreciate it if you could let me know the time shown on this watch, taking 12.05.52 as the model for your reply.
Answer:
7.52.46
